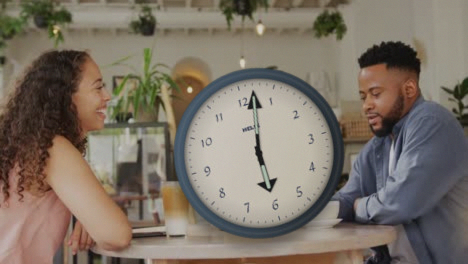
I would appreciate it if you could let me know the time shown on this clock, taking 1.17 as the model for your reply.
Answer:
6.02
